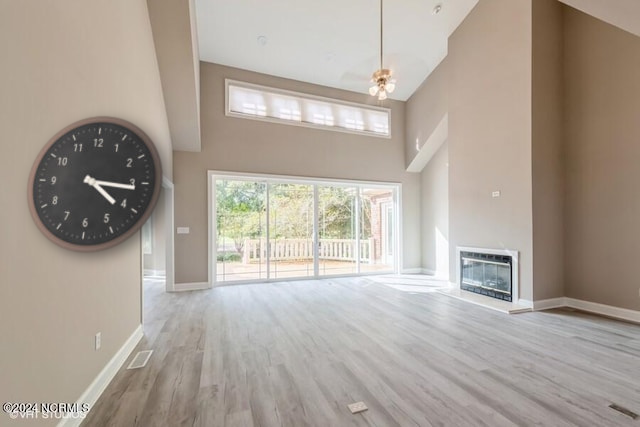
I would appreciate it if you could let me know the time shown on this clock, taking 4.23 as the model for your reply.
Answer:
4.16
